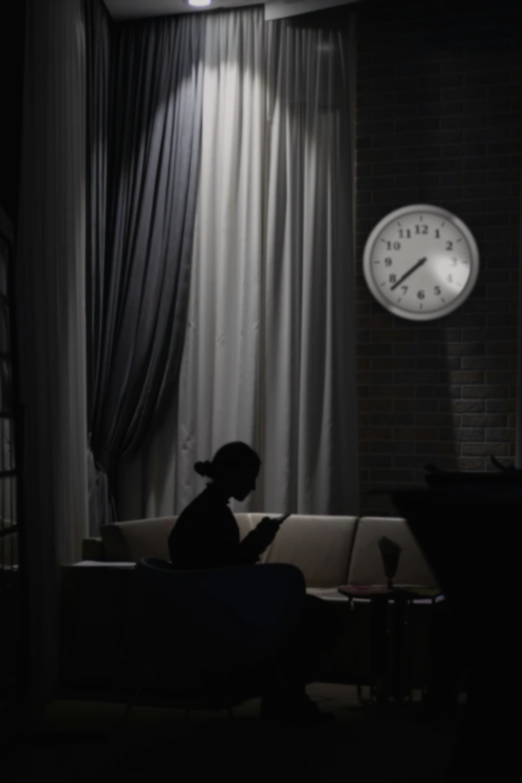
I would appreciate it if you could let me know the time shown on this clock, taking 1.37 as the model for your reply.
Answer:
7.38
